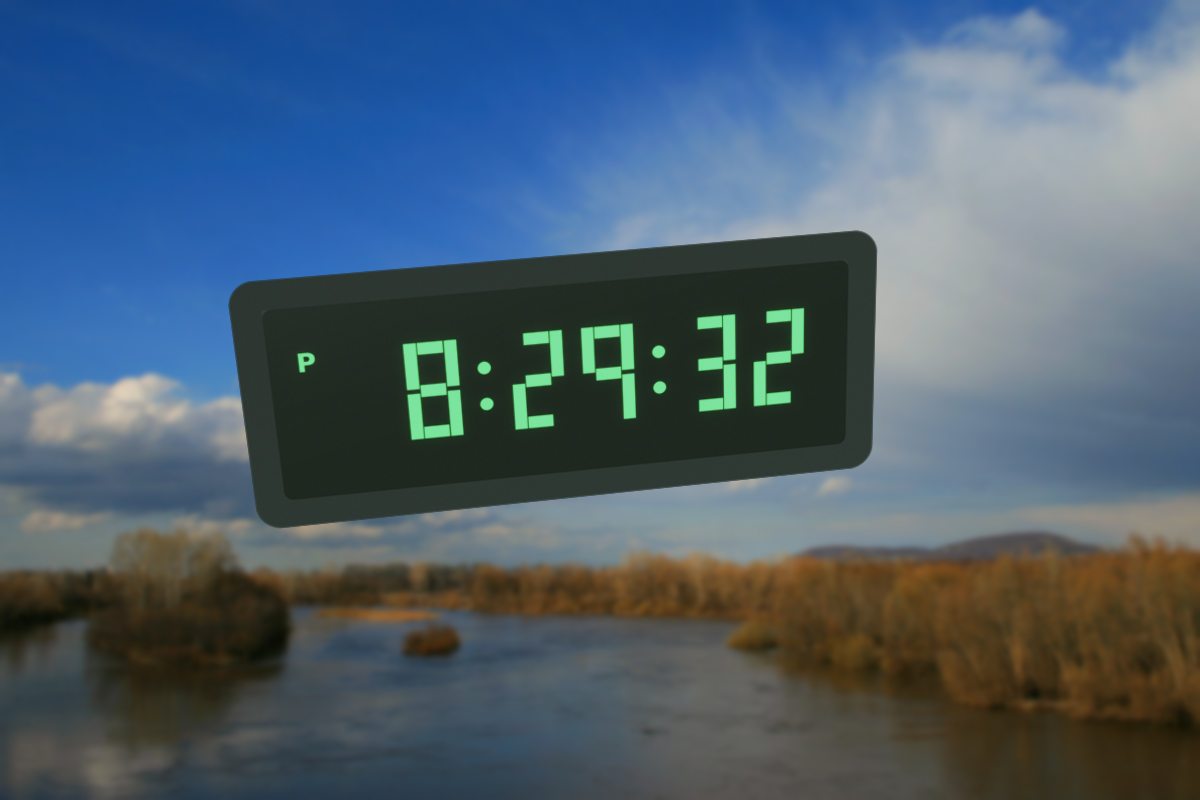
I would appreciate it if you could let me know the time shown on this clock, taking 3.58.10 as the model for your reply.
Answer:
8.29.32
